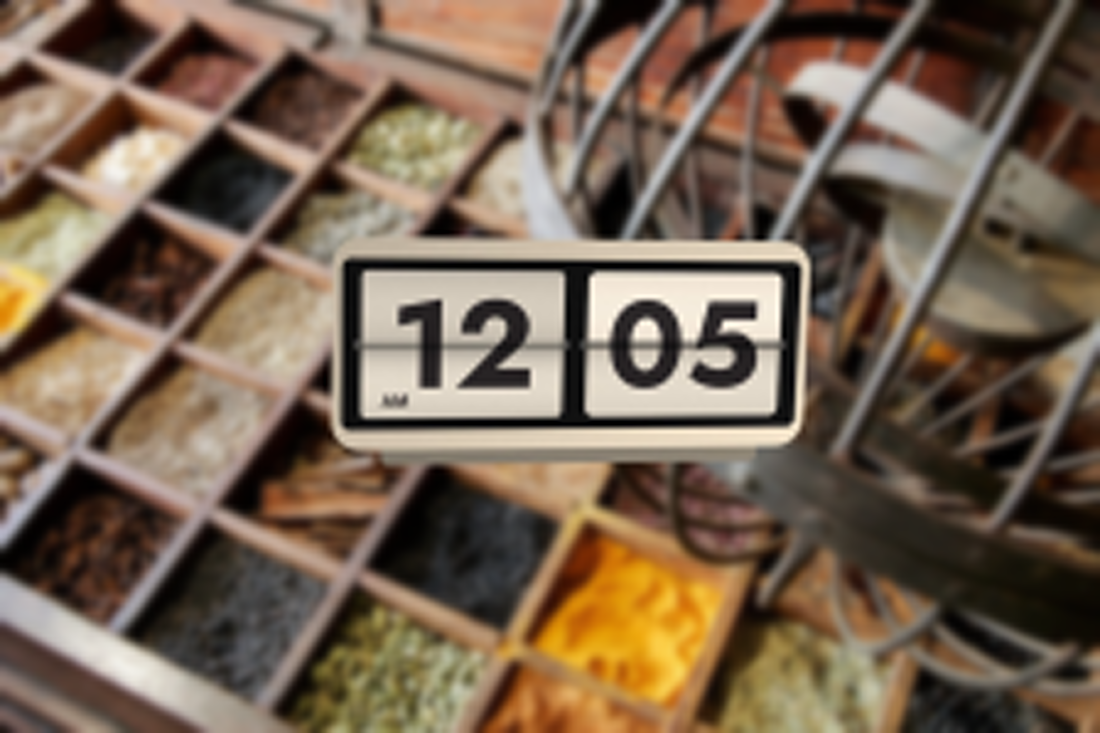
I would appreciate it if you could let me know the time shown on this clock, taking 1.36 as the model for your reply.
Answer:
12.05
